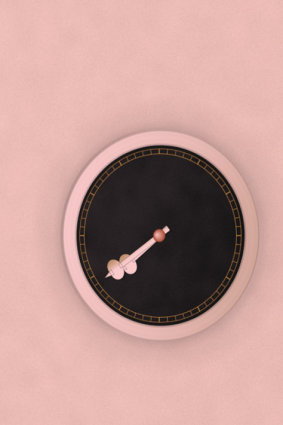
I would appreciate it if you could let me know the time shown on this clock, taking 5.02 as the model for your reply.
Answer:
7.39
